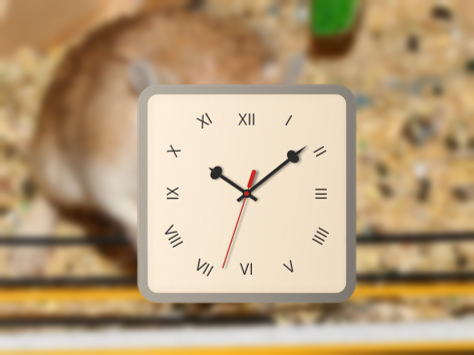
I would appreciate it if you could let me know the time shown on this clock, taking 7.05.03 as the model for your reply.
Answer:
10.08.33
